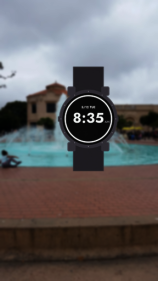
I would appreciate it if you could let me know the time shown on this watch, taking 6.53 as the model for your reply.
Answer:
8.35
